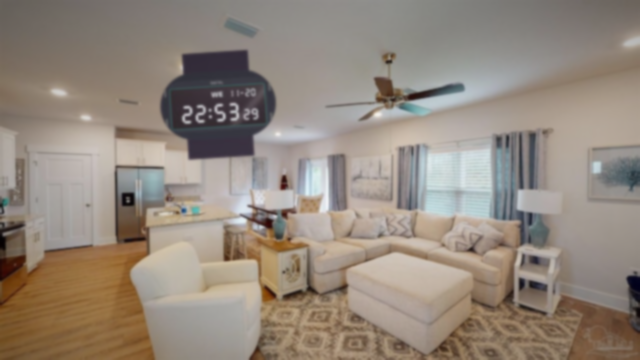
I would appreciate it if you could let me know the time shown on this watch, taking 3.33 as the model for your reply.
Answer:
22.53
